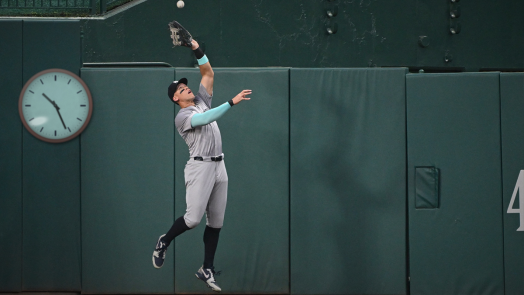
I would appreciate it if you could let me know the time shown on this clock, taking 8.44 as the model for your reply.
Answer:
10.26
